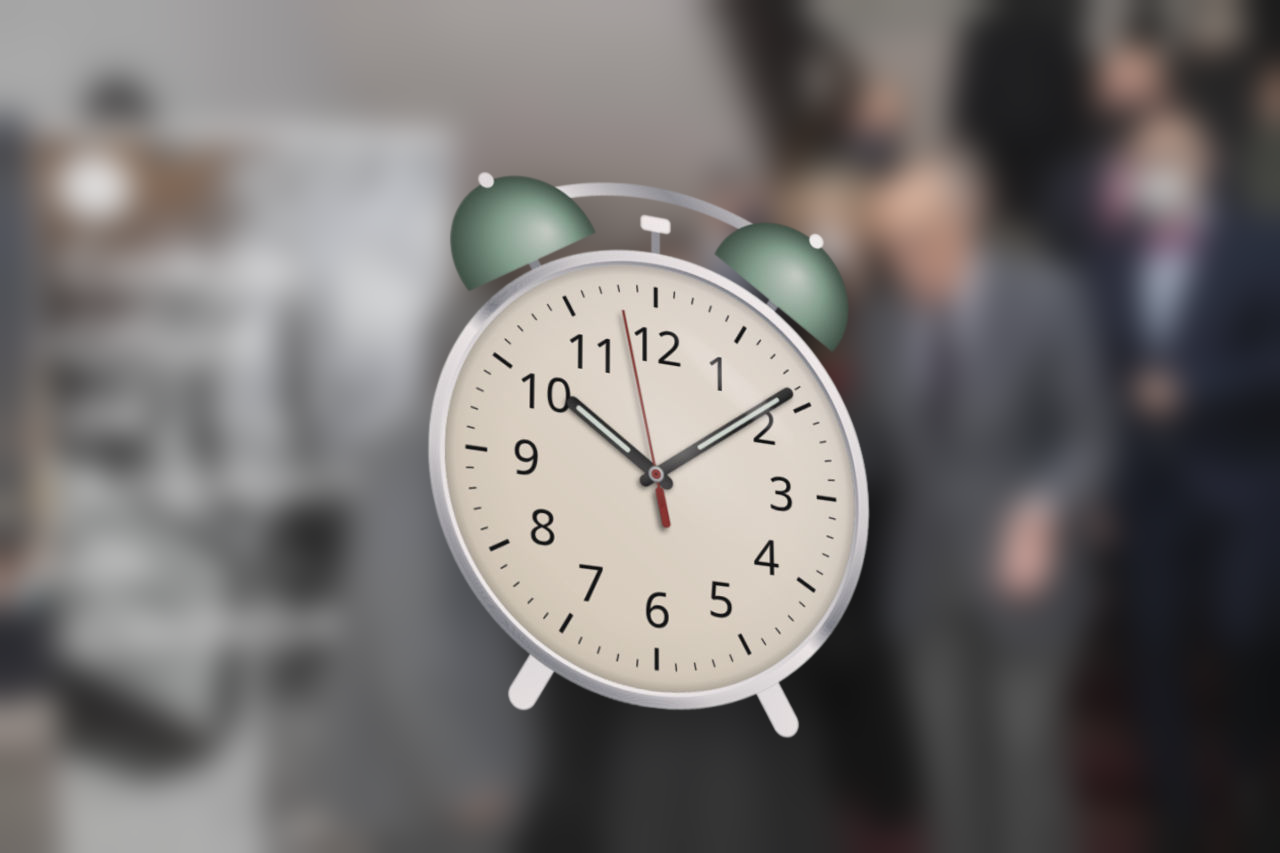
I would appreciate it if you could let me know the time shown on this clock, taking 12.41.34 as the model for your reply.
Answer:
10.08.58
